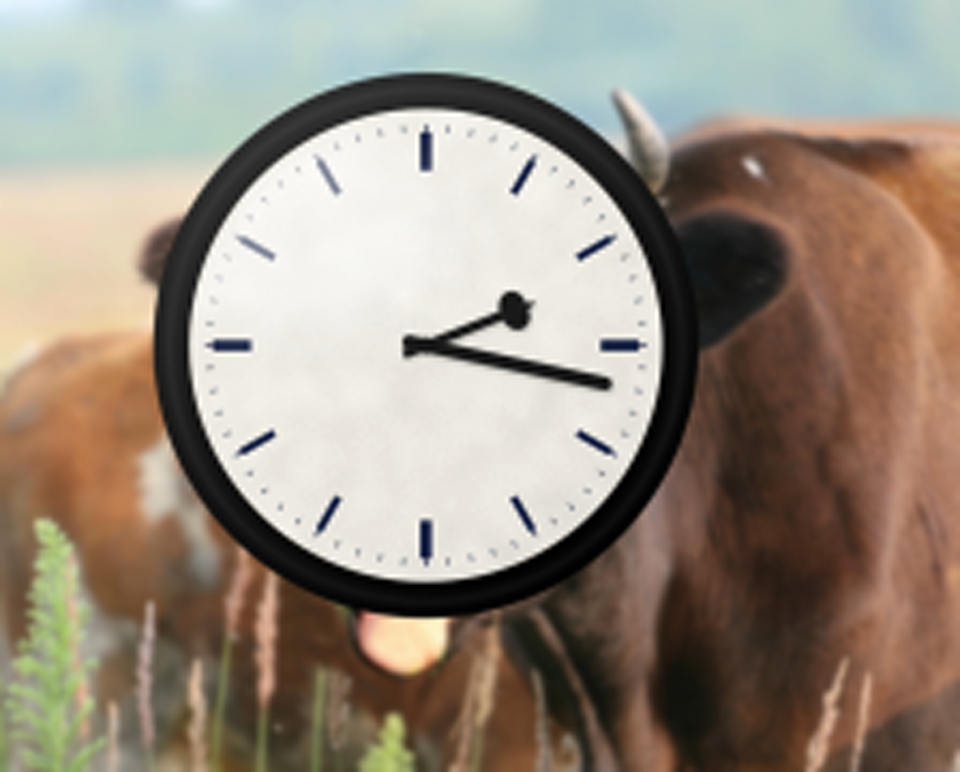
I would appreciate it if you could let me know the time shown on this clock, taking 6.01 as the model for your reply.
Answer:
2.17
